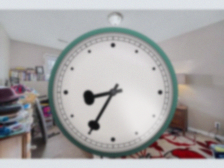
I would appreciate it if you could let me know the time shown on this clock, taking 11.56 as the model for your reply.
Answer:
8.35
